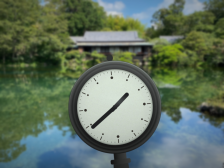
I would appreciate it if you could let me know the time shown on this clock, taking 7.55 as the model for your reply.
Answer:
1.39
